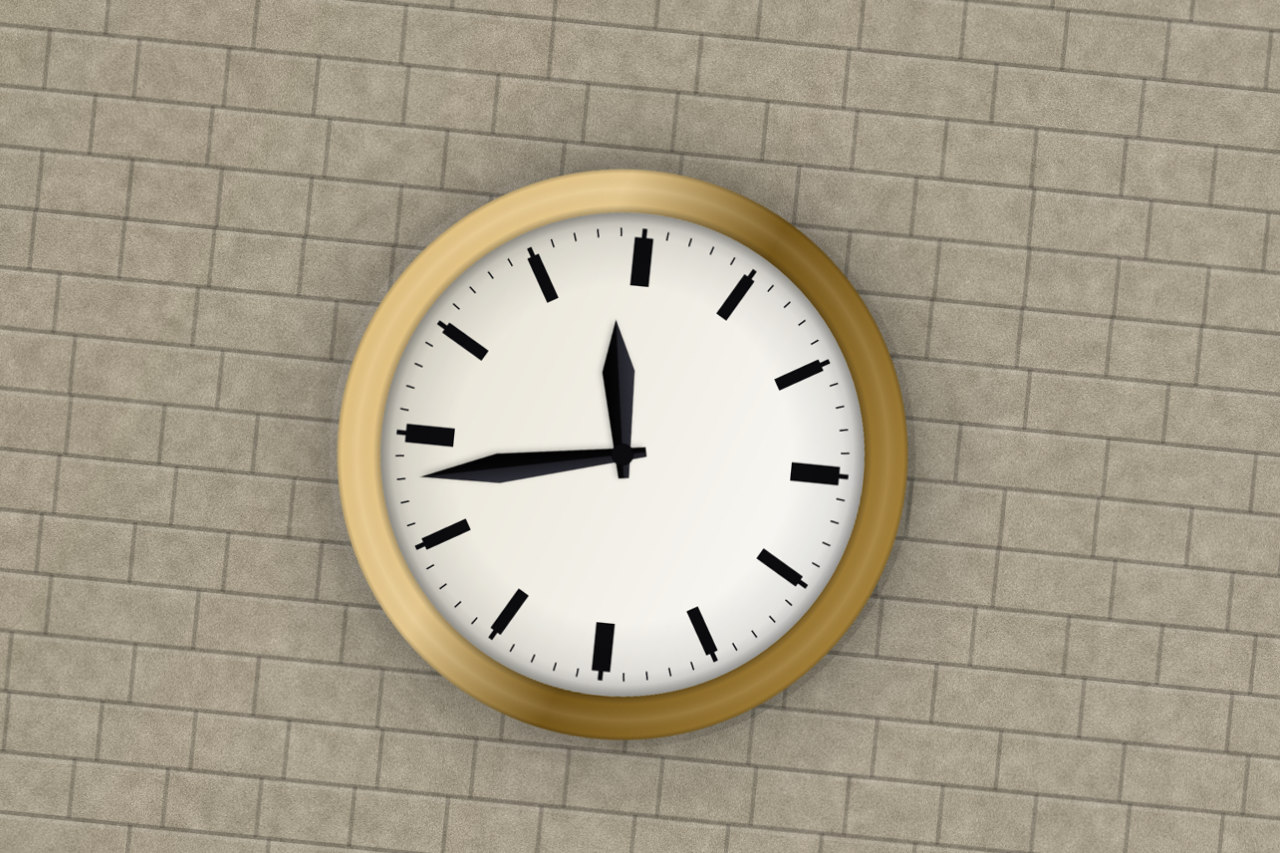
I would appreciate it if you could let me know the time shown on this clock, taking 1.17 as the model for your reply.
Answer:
11.43
